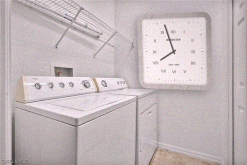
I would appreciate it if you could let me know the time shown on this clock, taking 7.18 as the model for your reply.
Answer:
7.57
